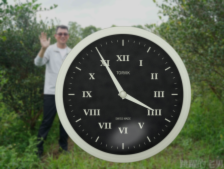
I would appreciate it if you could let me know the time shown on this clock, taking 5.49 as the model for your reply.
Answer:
3.55
